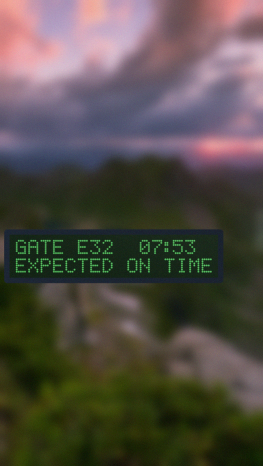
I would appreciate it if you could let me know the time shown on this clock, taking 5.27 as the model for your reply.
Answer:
7.53
